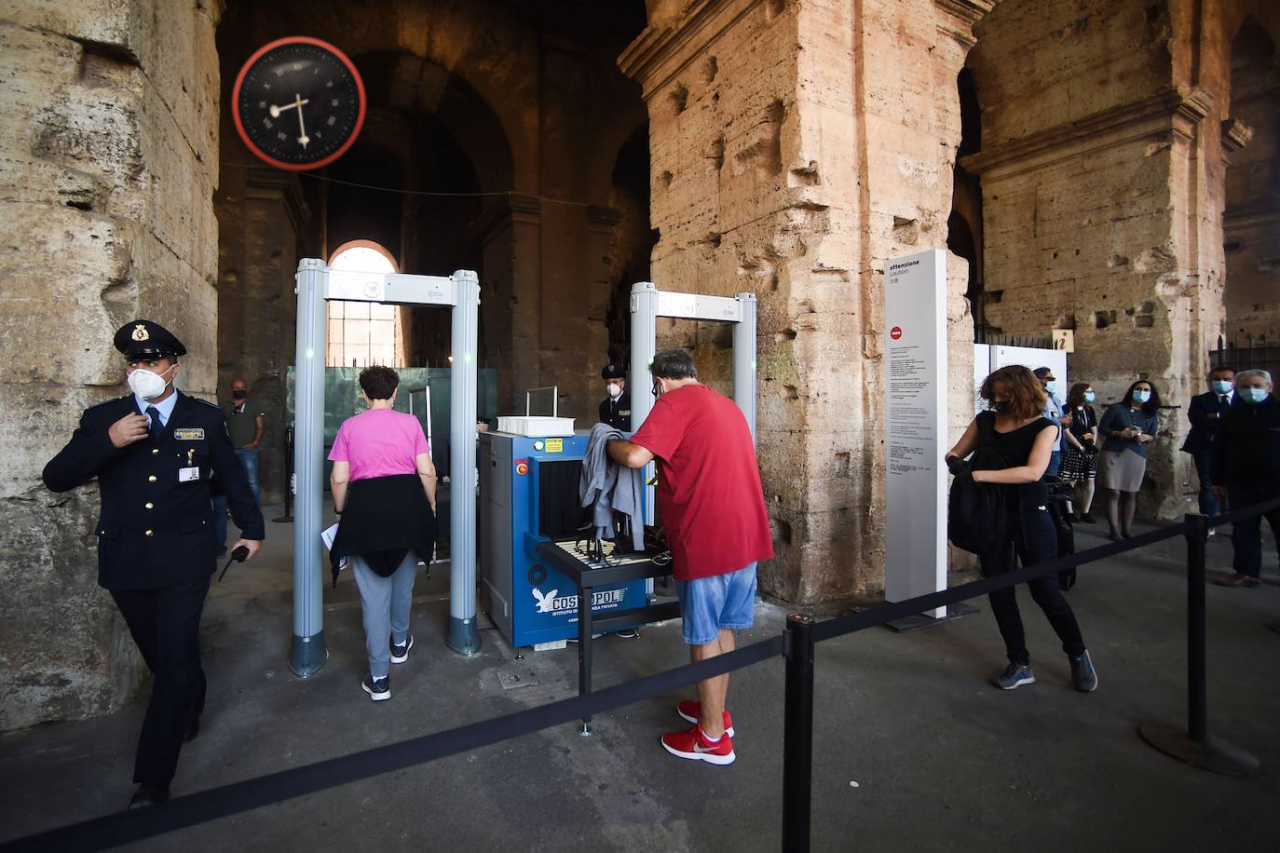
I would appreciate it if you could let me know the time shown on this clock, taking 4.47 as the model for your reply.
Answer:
8.29
